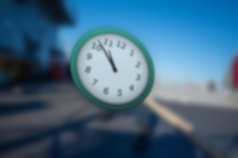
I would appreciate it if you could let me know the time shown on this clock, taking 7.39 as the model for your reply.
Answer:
10.52
